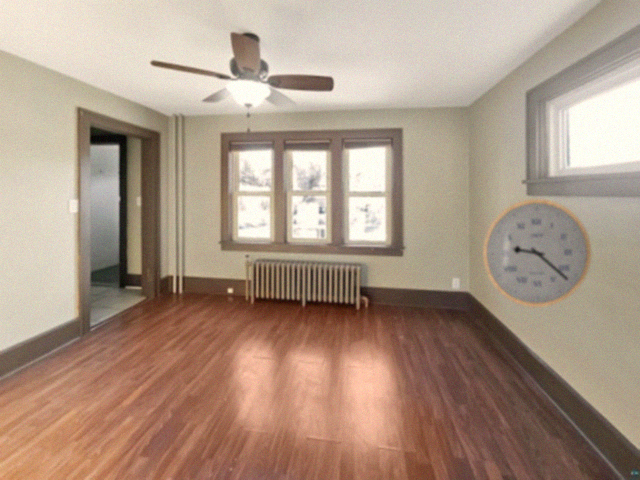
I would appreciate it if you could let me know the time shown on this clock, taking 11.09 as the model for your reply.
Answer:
9.22
